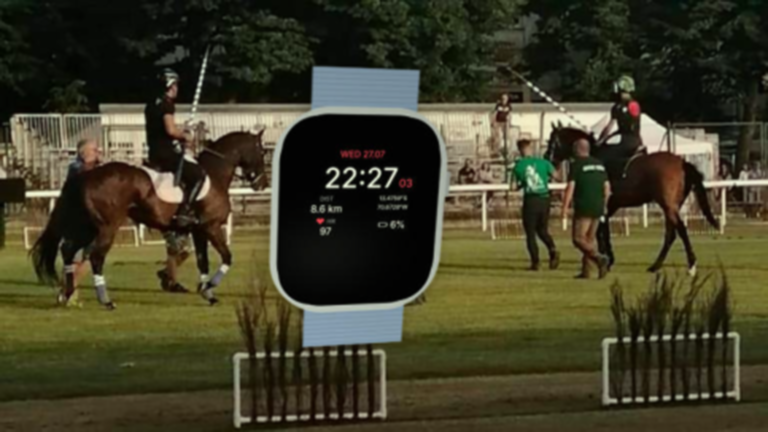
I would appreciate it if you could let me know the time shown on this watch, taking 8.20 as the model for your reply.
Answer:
22.27
